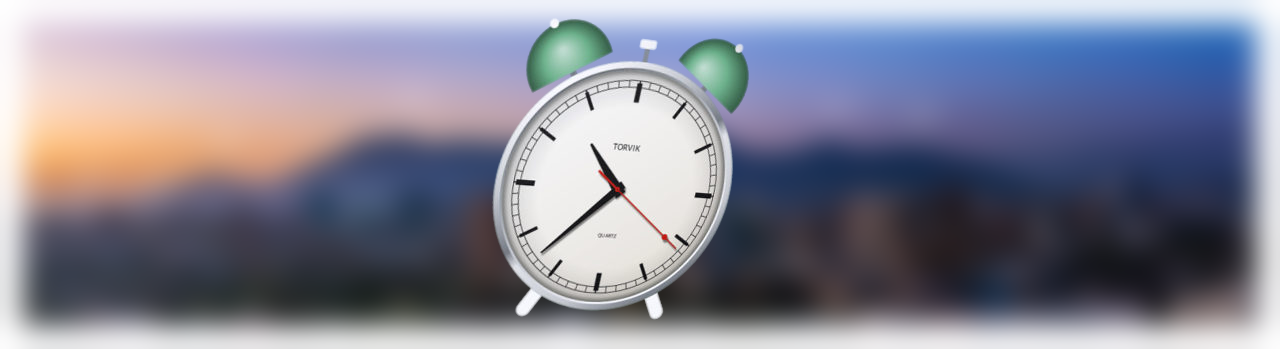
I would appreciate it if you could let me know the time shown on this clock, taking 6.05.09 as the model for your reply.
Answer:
10.37.21
